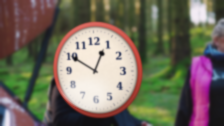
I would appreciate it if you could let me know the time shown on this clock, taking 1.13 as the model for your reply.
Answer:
12.50
